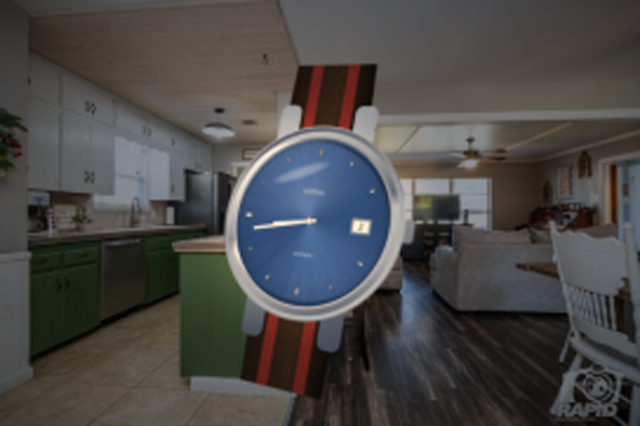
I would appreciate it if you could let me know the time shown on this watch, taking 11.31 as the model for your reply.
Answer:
8.43
